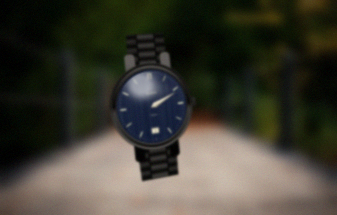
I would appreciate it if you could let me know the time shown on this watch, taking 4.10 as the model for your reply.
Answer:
2.11
